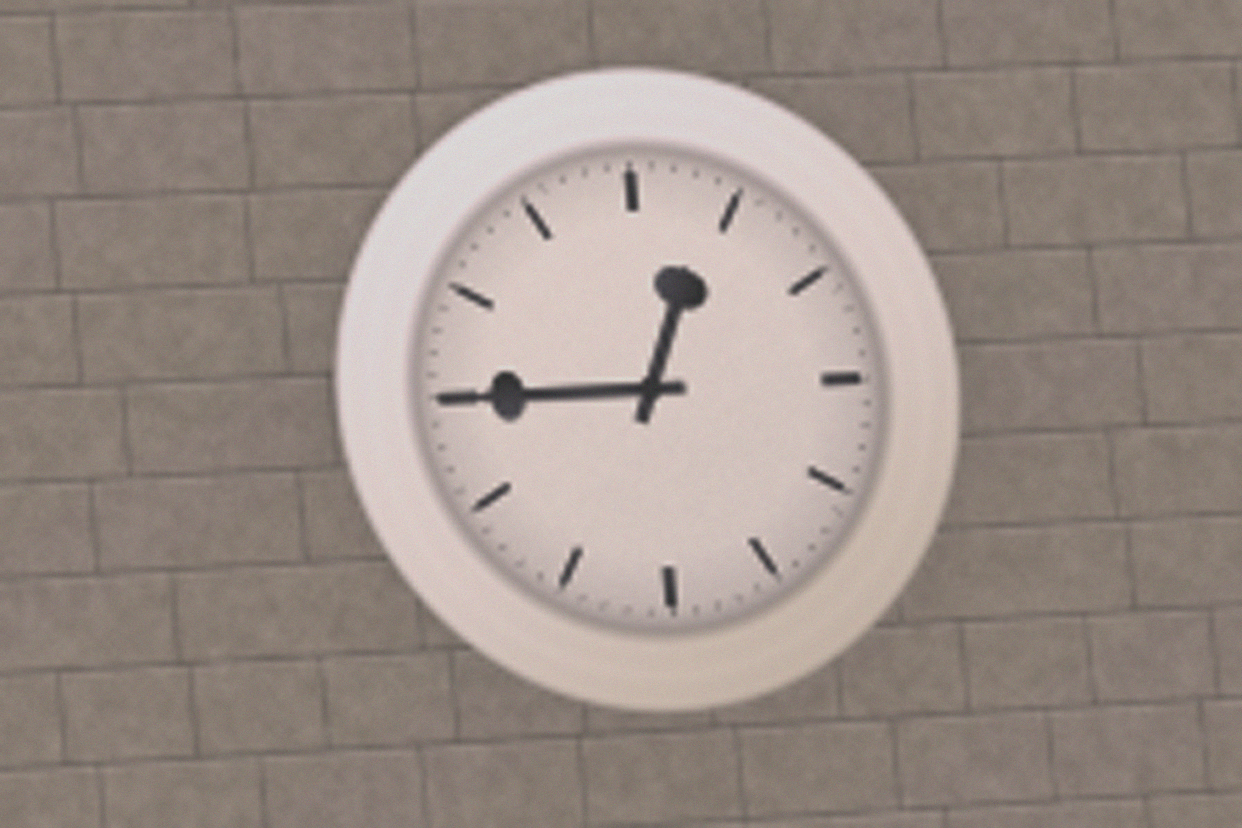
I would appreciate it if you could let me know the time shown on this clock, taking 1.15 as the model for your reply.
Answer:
12.45
